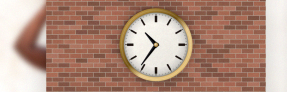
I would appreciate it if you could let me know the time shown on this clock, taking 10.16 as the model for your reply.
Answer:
10.36
